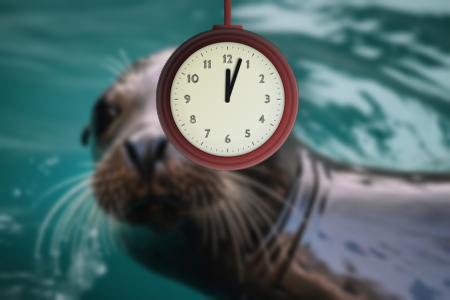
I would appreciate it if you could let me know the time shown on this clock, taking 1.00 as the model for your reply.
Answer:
12.03
